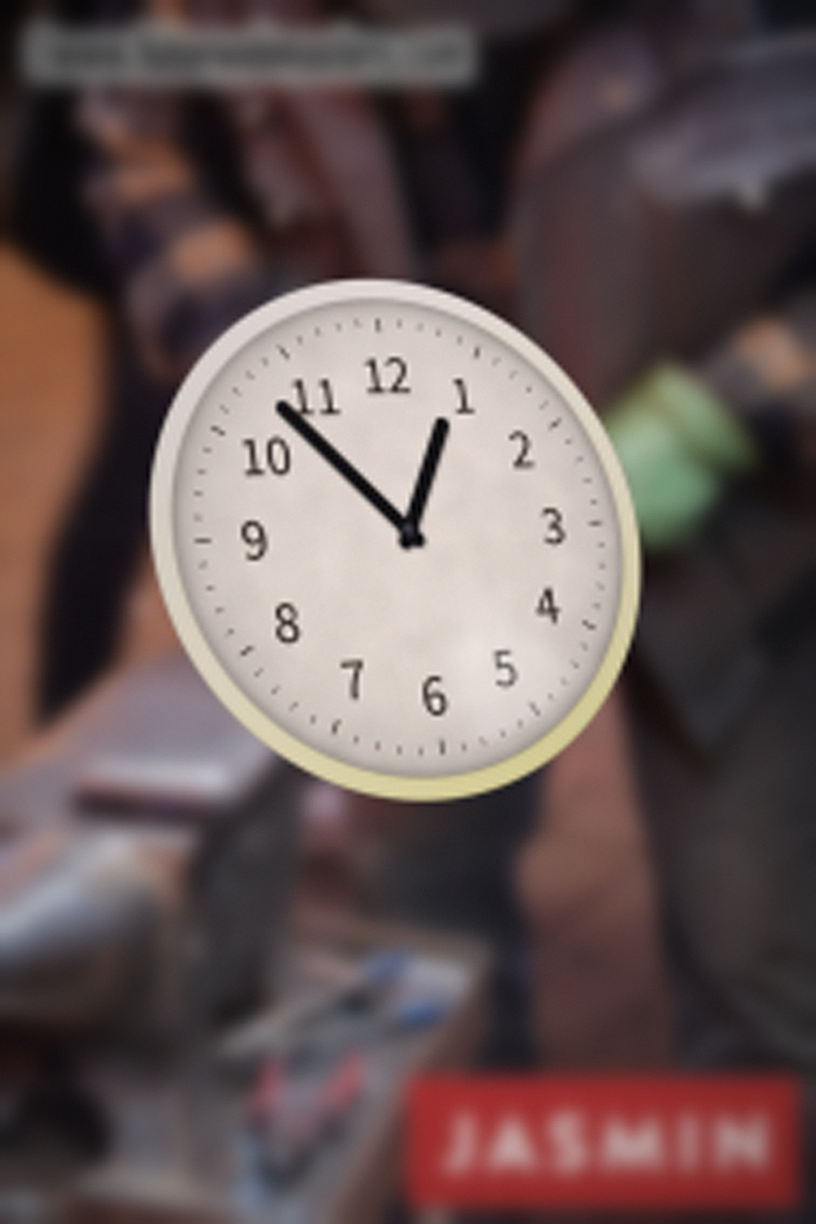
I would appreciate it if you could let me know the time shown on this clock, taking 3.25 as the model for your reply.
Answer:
12.53
